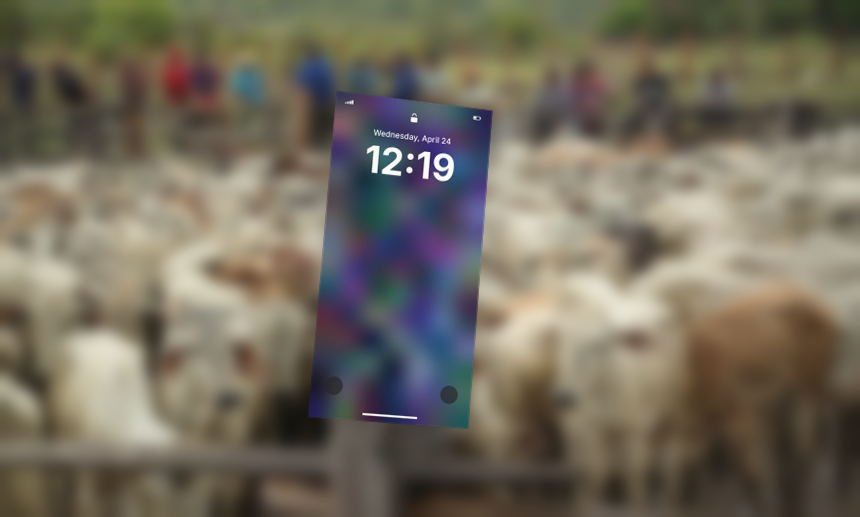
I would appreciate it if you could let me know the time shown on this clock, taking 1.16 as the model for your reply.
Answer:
12.19
